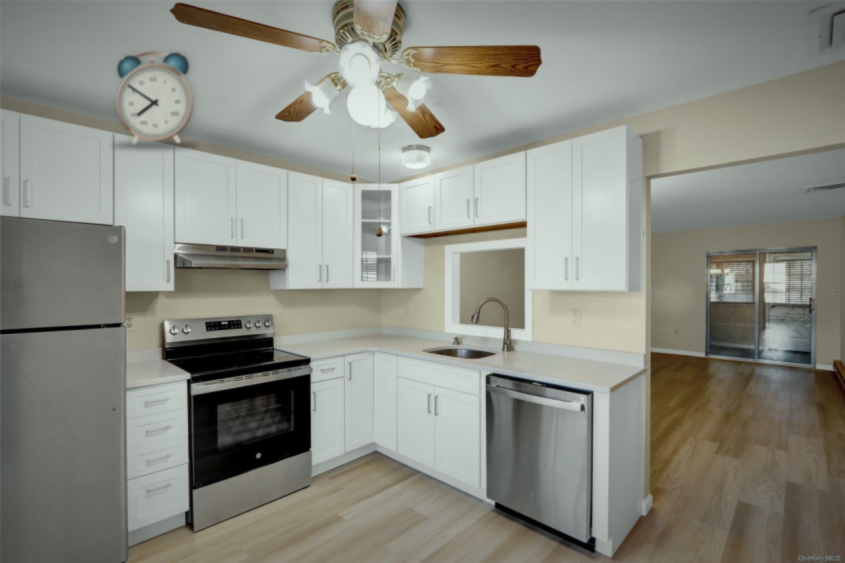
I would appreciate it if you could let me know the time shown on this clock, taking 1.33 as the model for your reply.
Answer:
7.51
